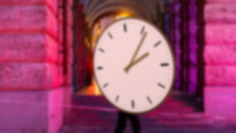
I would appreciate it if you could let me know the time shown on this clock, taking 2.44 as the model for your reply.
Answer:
2.06
